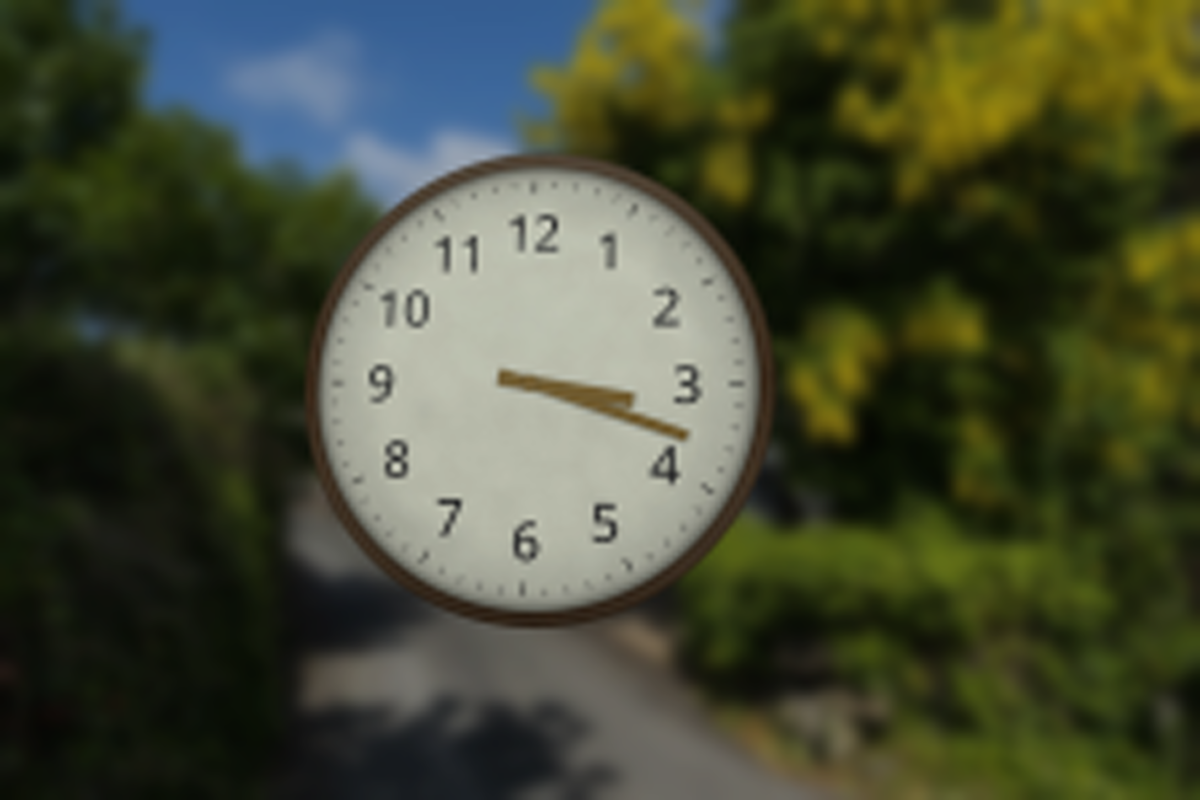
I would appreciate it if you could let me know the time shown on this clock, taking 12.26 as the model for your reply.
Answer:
3.18
